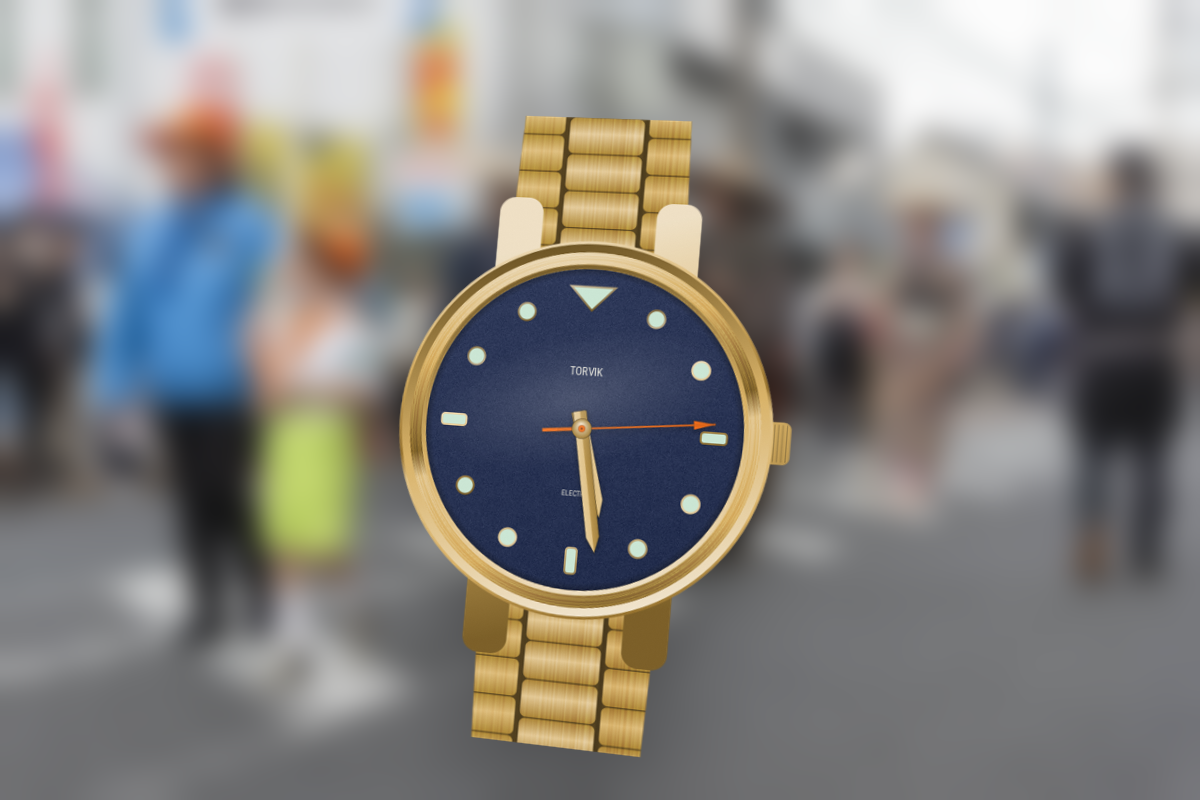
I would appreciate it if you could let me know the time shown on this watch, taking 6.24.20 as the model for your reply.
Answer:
5.28.14
